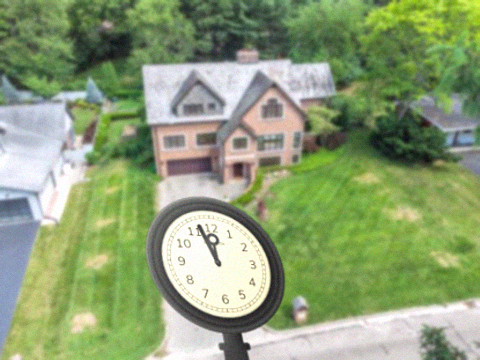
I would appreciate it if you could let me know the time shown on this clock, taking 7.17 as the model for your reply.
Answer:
11.57
